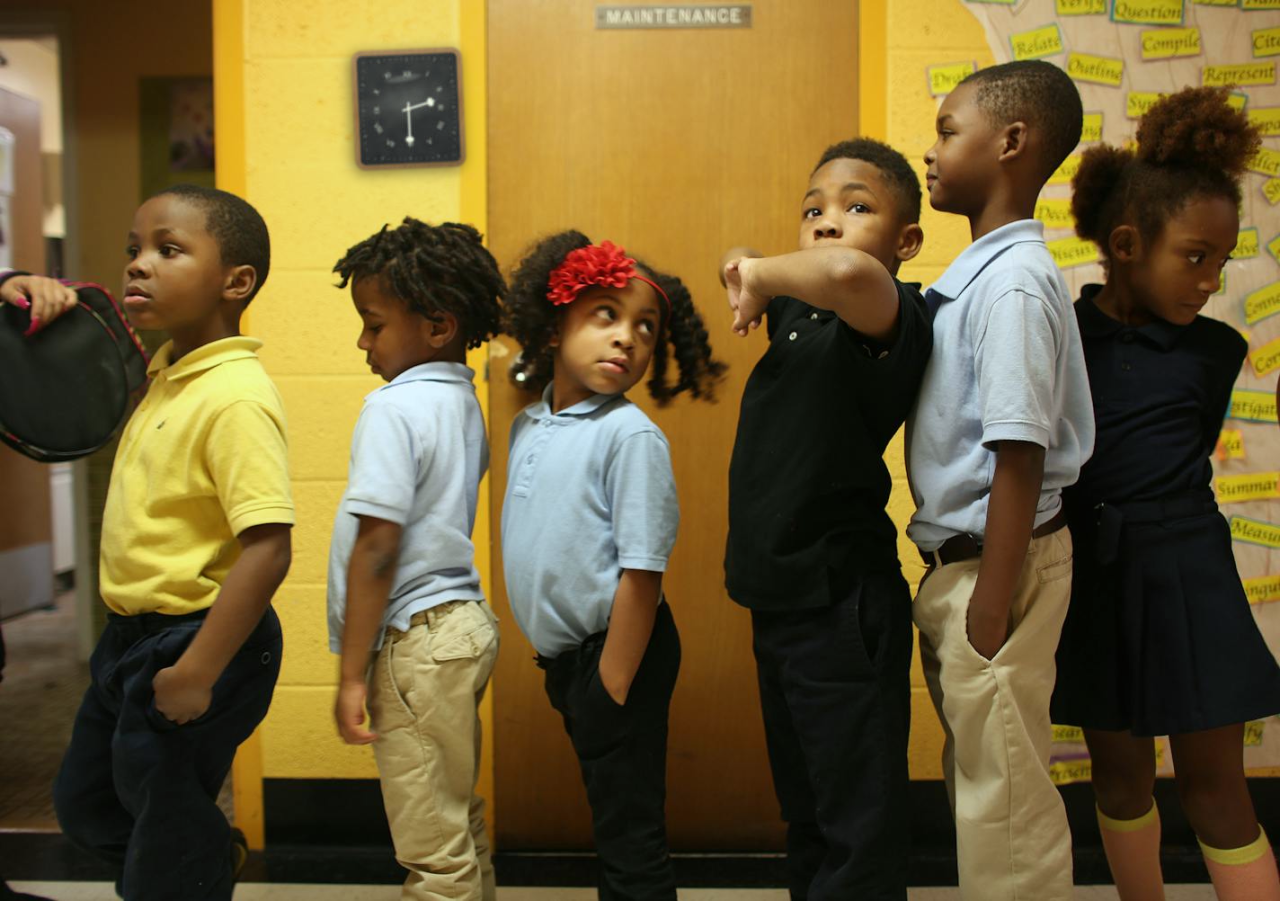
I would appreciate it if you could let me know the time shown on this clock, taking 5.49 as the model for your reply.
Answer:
2.30
